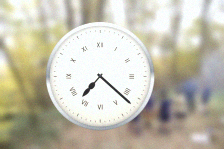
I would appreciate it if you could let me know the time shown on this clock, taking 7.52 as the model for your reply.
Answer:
7.22
